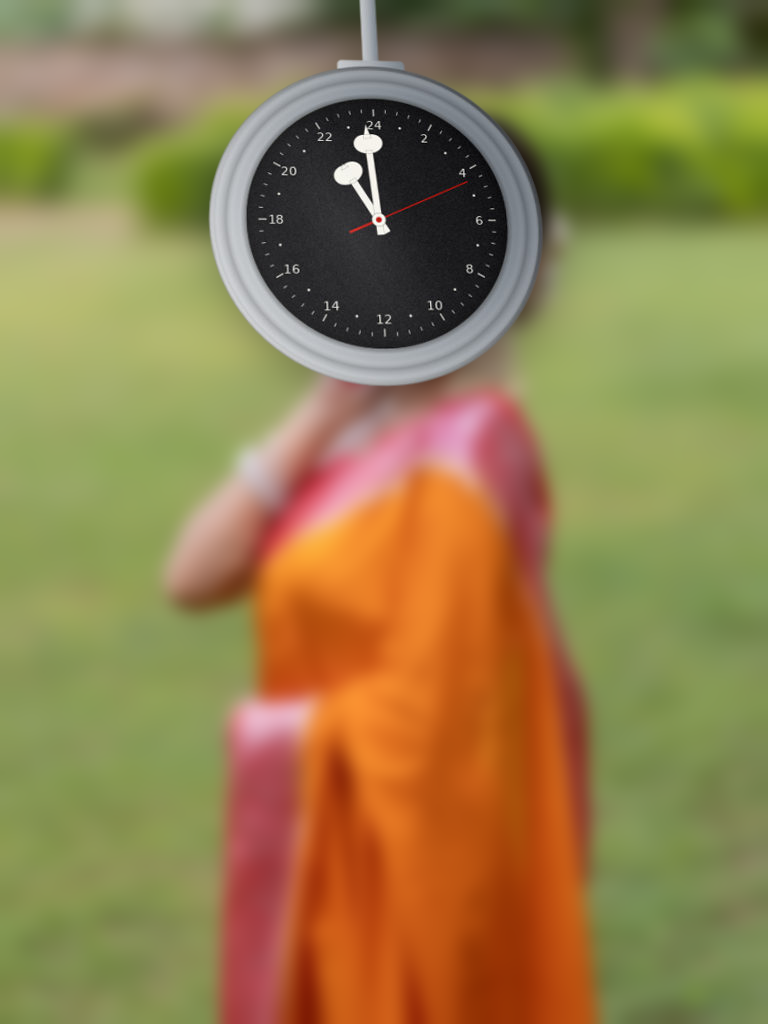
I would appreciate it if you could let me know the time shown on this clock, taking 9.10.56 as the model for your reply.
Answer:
21.59.11
